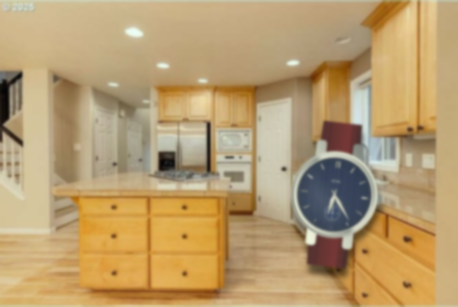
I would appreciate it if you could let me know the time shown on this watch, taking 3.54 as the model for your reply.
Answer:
6.24
